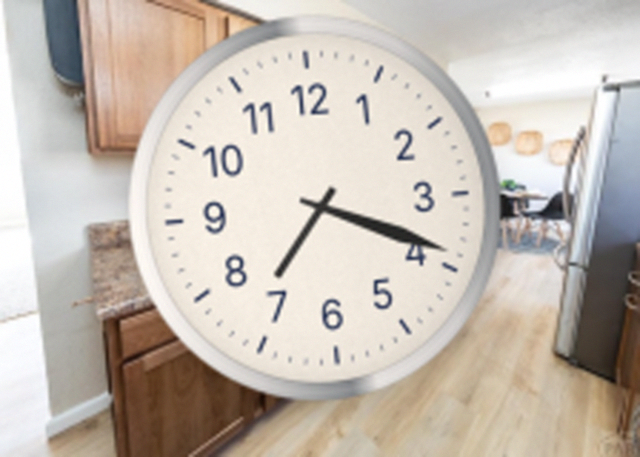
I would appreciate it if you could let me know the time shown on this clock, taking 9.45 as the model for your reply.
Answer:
7.19
